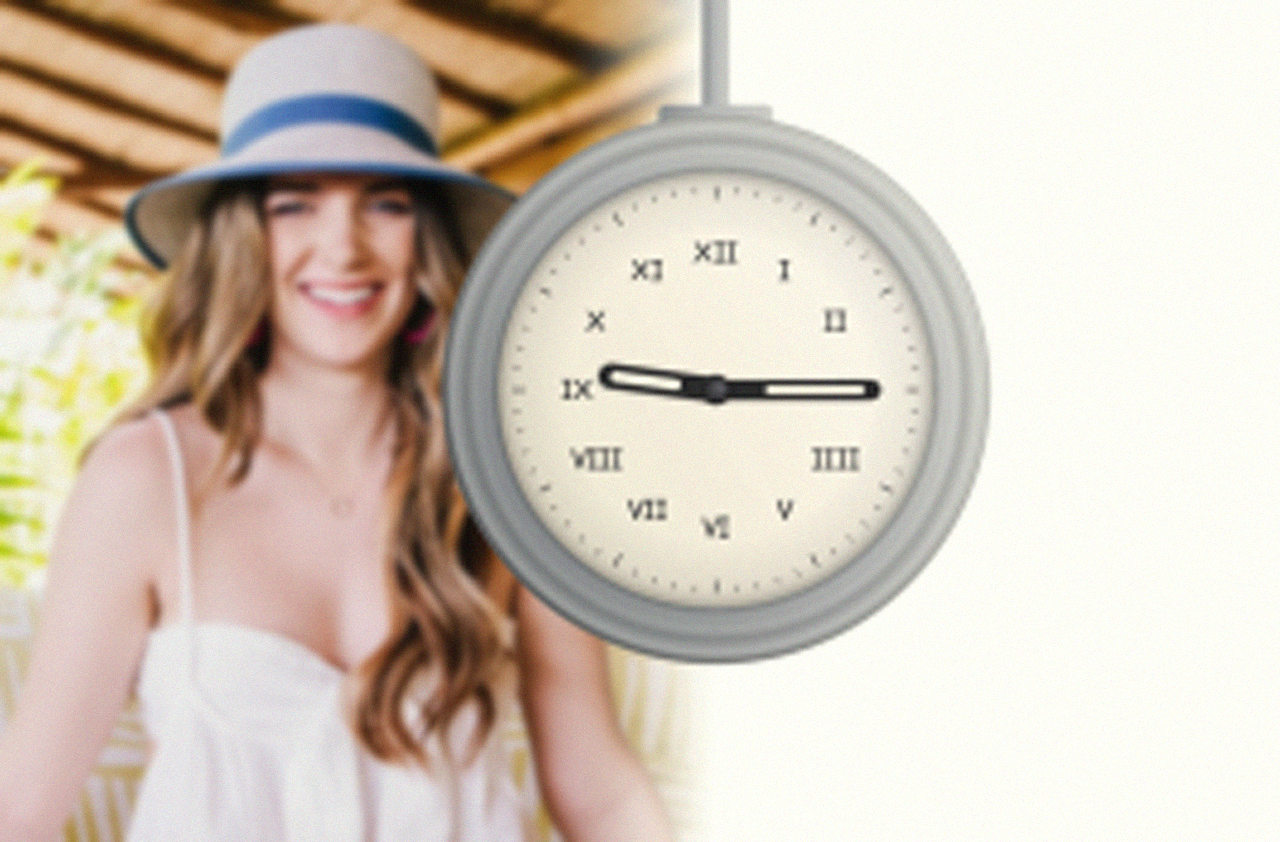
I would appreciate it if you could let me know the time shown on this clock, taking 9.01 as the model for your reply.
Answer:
9.15
